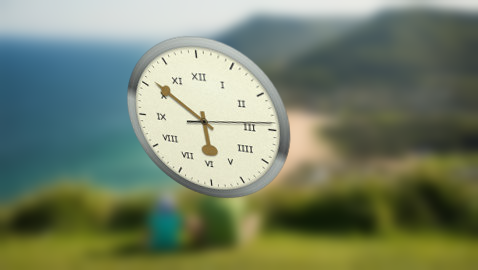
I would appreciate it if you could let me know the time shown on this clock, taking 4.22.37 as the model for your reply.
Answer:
5.51.14
